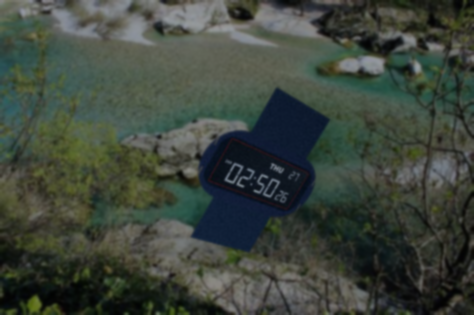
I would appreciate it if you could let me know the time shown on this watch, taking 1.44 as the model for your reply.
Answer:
2.50
